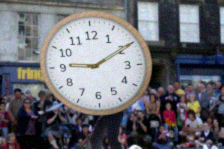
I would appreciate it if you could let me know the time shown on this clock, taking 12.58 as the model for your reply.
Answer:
9.10
